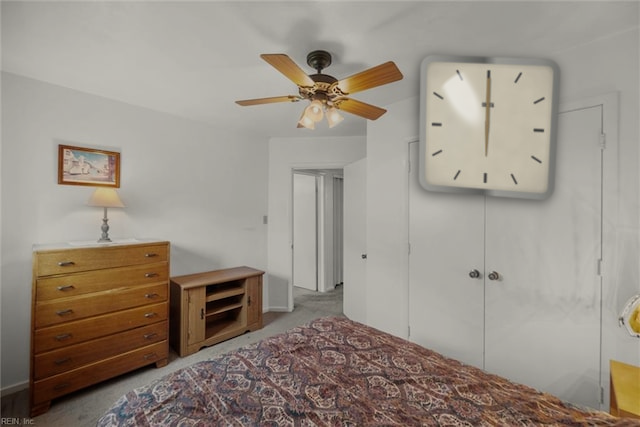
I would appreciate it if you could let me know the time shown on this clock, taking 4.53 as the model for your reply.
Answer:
6.00
